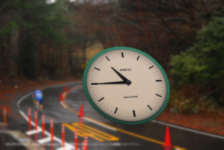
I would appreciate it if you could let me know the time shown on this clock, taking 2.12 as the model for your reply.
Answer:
10.45
